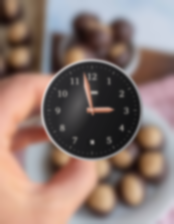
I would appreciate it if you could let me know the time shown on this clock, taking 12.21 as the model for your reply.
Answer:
2.58
